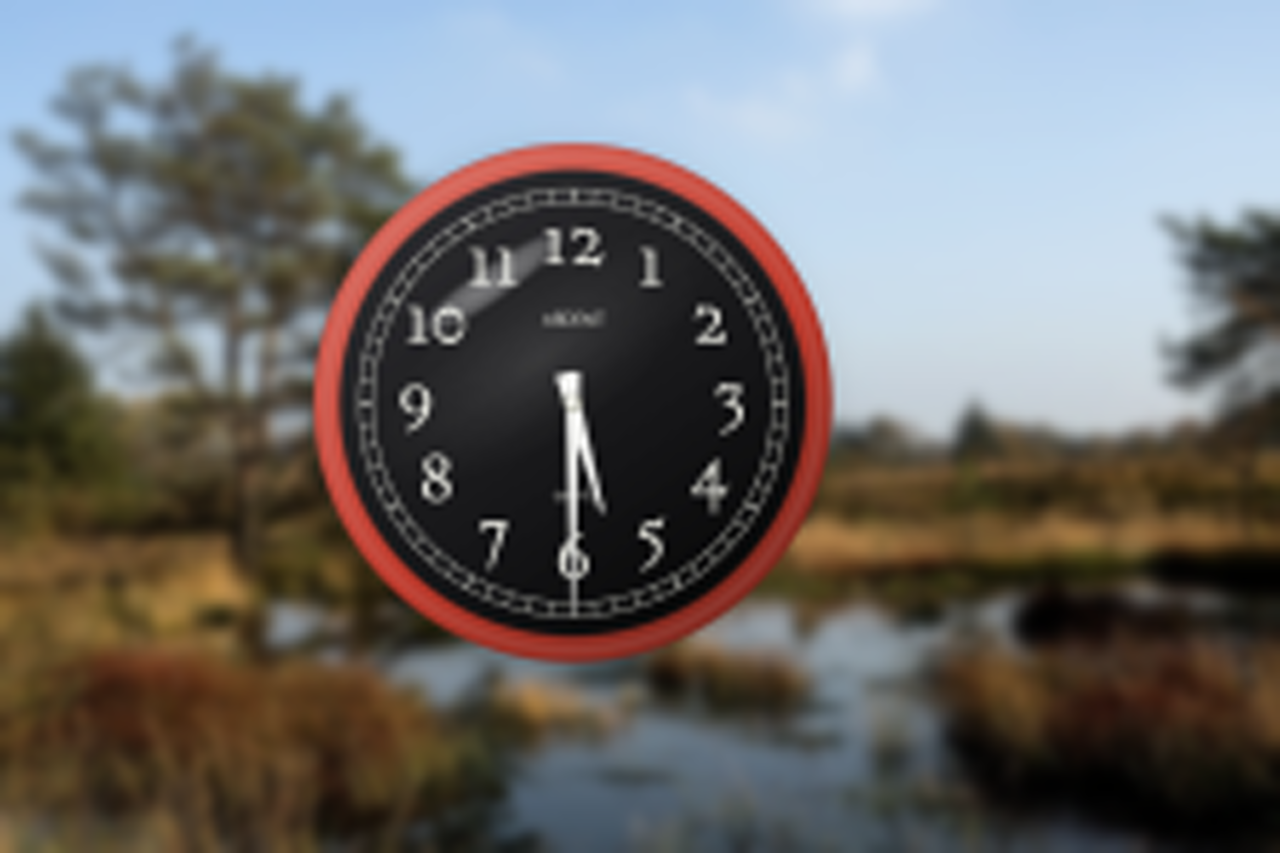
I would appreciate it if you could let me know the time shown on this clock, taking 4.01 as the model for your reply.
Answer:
5.30
